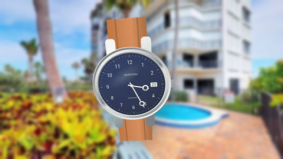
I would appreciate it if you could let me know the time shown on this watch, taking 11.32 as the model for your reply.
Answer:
3.26
